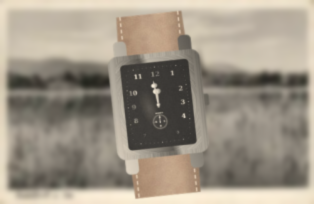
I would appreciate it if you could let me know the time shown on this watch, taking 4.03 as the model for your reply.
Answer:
11.59
